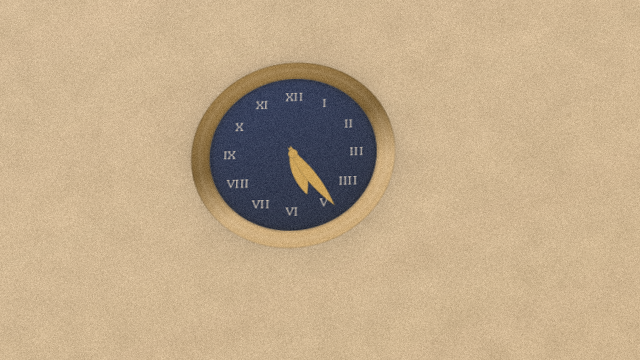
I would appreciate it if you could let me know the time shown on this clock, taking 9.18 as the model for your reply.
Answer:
5.24
